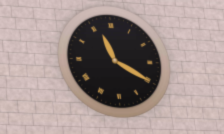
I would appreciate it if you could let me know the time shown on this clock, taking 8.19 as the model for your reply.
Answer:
11.20
